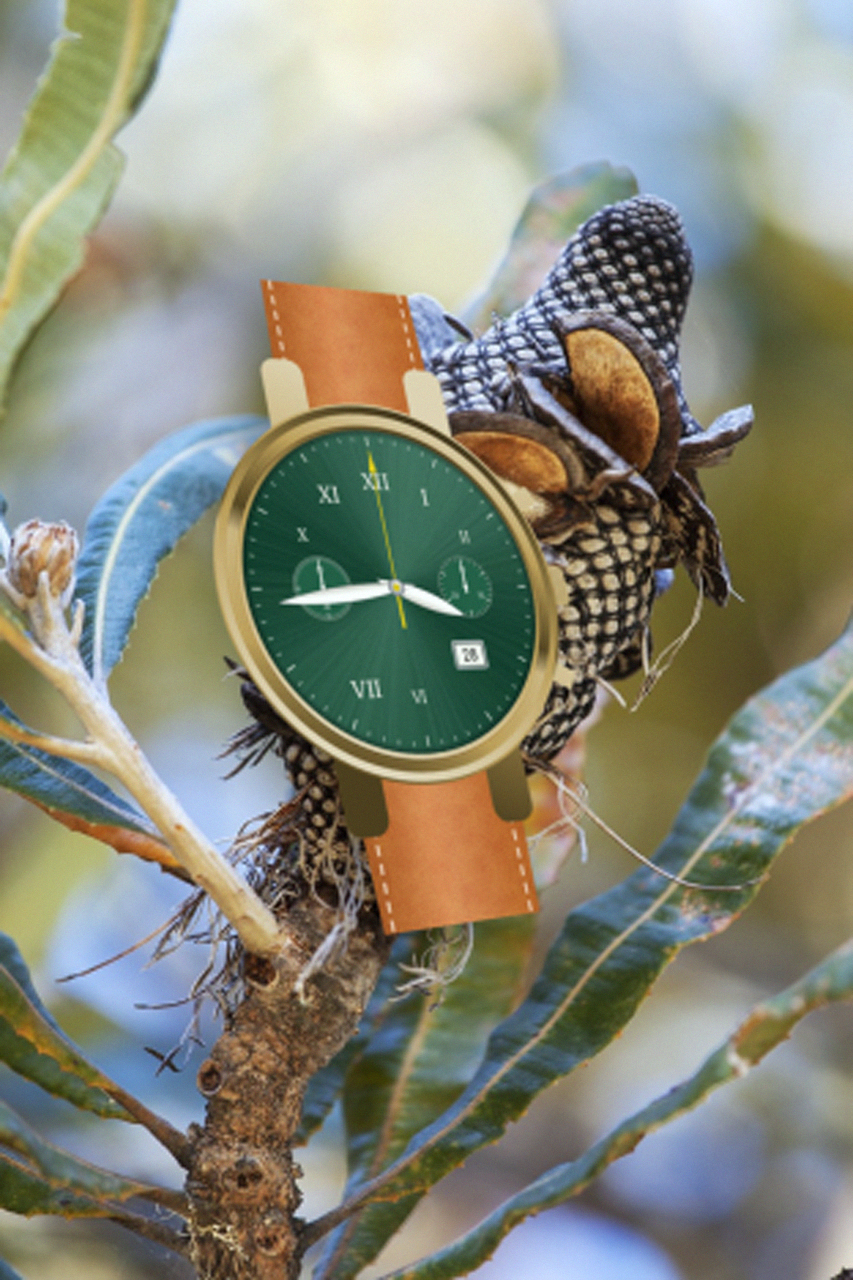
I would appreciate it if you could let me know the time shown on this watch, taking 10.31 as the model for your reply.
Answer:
3.44
